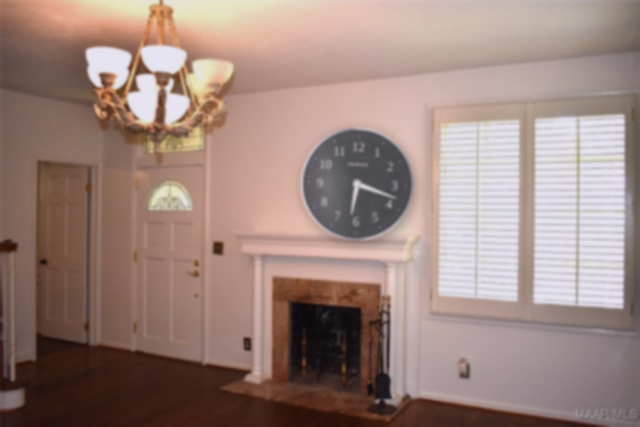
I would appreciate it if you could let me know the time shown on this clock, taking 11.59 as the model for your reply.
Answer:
6.18
